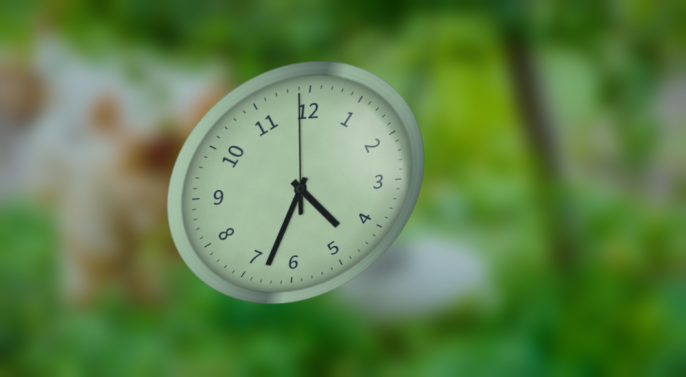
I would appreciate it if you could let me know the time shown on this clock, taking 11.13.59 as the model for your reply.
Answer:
4.32.59
